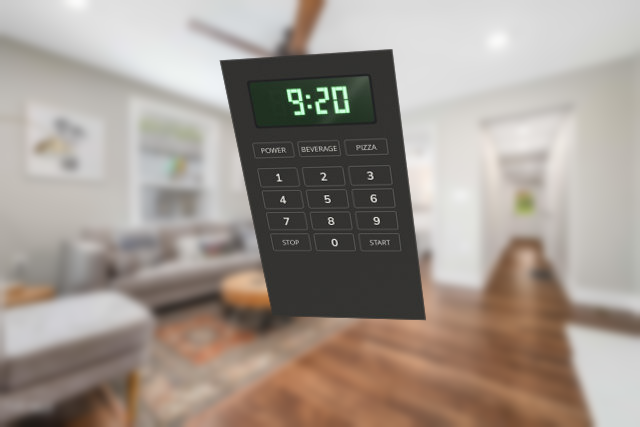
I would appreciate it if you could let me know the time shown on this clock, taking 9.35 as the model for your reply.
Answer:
9.20
